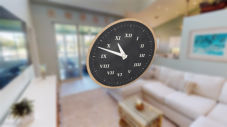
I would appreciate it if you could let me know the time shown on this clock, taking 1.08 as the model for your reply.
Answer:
10.48
